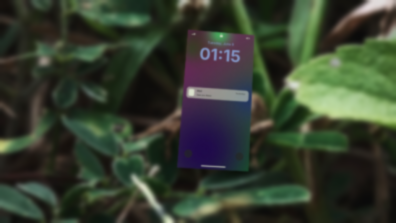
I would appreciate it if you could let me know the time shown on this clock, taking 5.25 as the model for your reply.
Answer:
1.15
